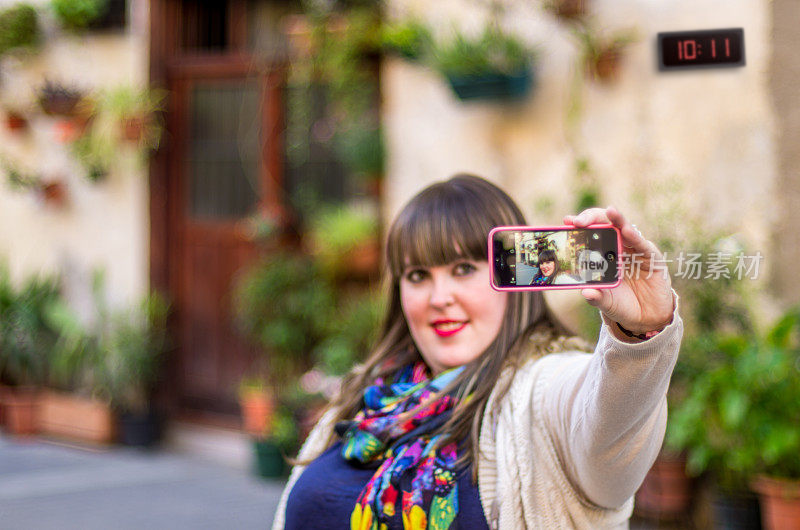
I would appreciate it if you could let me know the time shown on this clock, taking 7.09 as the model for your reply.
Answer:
10.11
